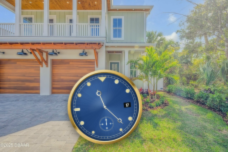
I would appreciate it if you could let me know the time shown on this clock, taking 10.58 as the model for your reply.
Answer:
11.23
